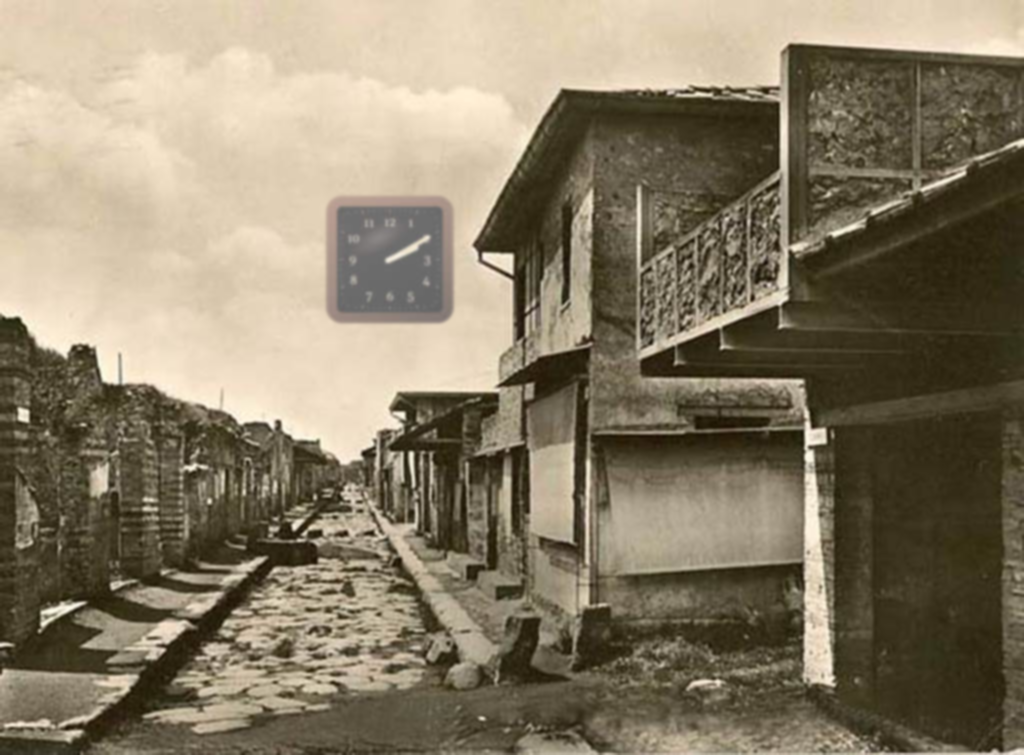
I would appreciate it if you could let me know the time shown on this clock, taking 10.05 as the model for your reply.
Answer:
2.10
